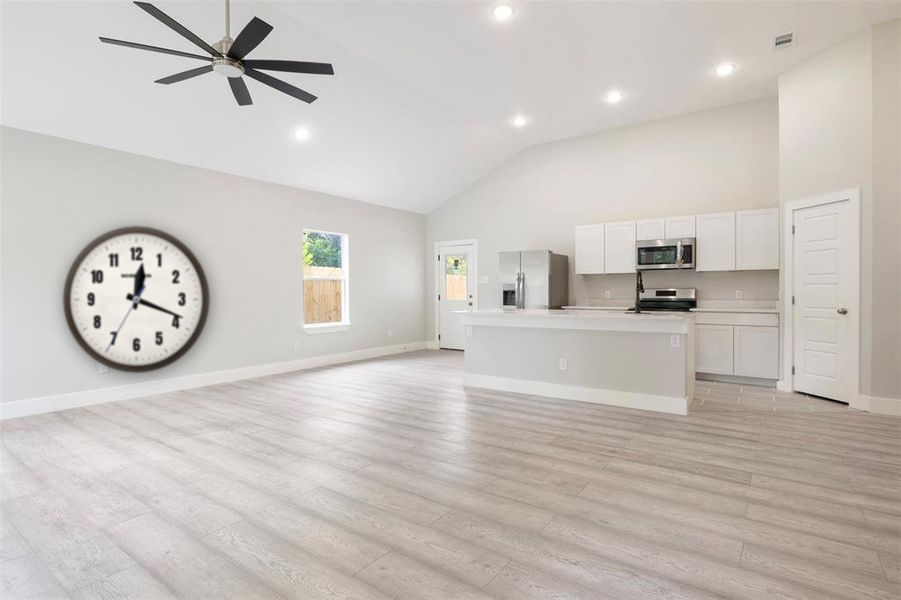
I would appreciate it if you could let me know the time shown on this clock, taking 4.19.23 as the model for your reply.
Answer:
12.18.35
